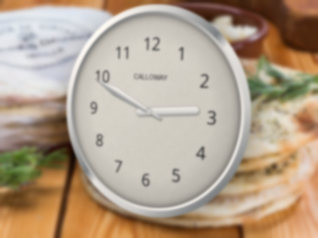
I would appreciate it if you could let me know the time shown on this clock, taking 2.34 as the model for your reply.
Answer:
2.49
